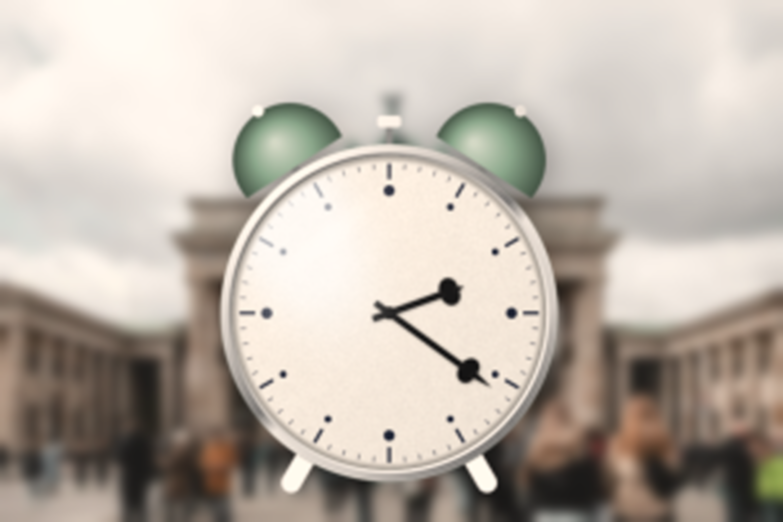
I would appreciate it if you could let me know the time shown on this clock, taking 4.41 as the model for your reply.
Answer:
2.21
